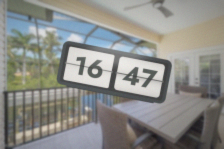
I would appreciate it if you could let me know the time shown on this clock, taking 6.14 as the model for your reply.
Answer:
16.47
